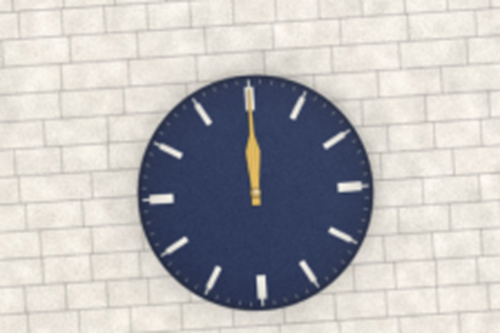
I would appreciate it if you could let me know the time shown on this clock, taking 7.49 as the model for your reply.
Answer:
12.00
